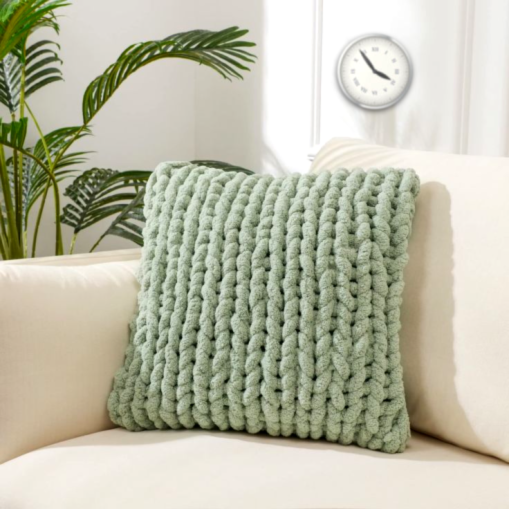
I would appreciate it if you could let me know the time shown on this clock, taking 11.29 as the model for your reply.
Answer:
3.54
